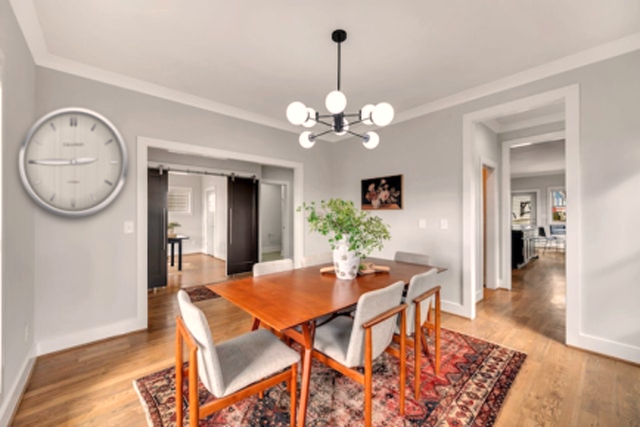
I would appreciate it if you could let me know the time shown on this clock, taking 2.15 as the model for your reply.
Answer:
2.45
